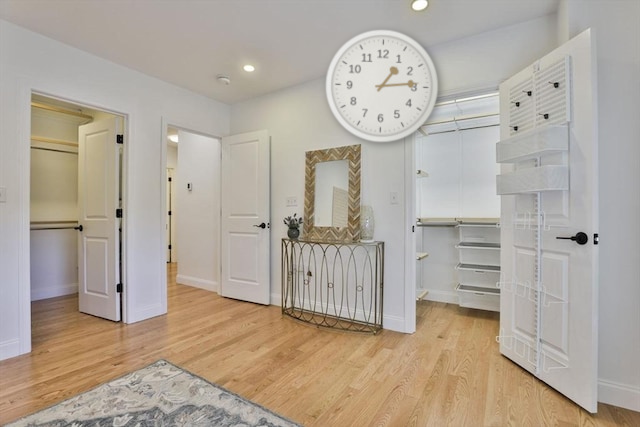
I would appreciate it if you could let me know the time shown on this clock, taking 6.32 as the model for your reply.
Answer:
1.14
